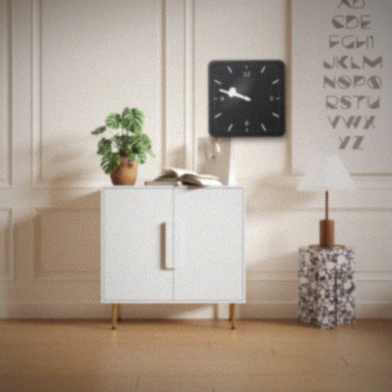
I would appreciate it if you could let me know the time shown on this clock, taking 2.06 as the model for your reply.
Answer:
9.48
